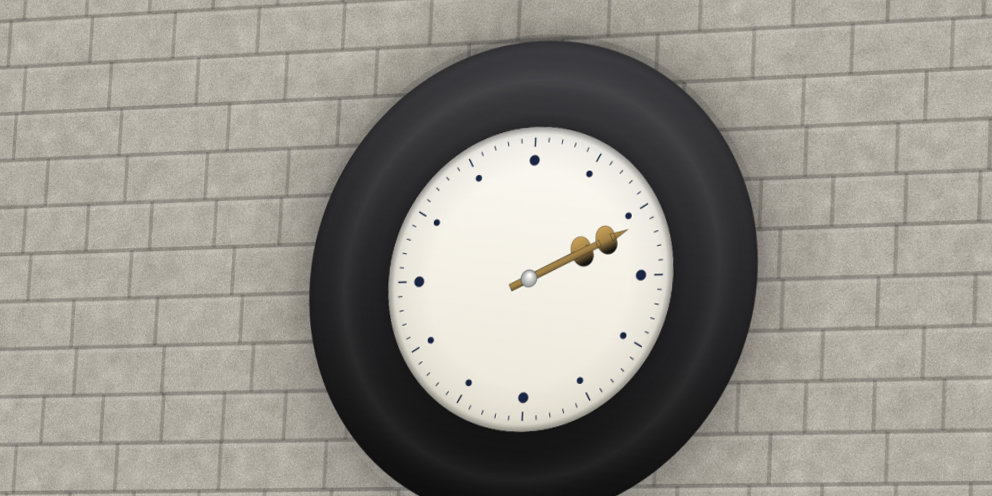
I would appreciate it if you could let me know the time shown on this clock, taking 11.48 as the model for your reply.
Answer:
2.11
